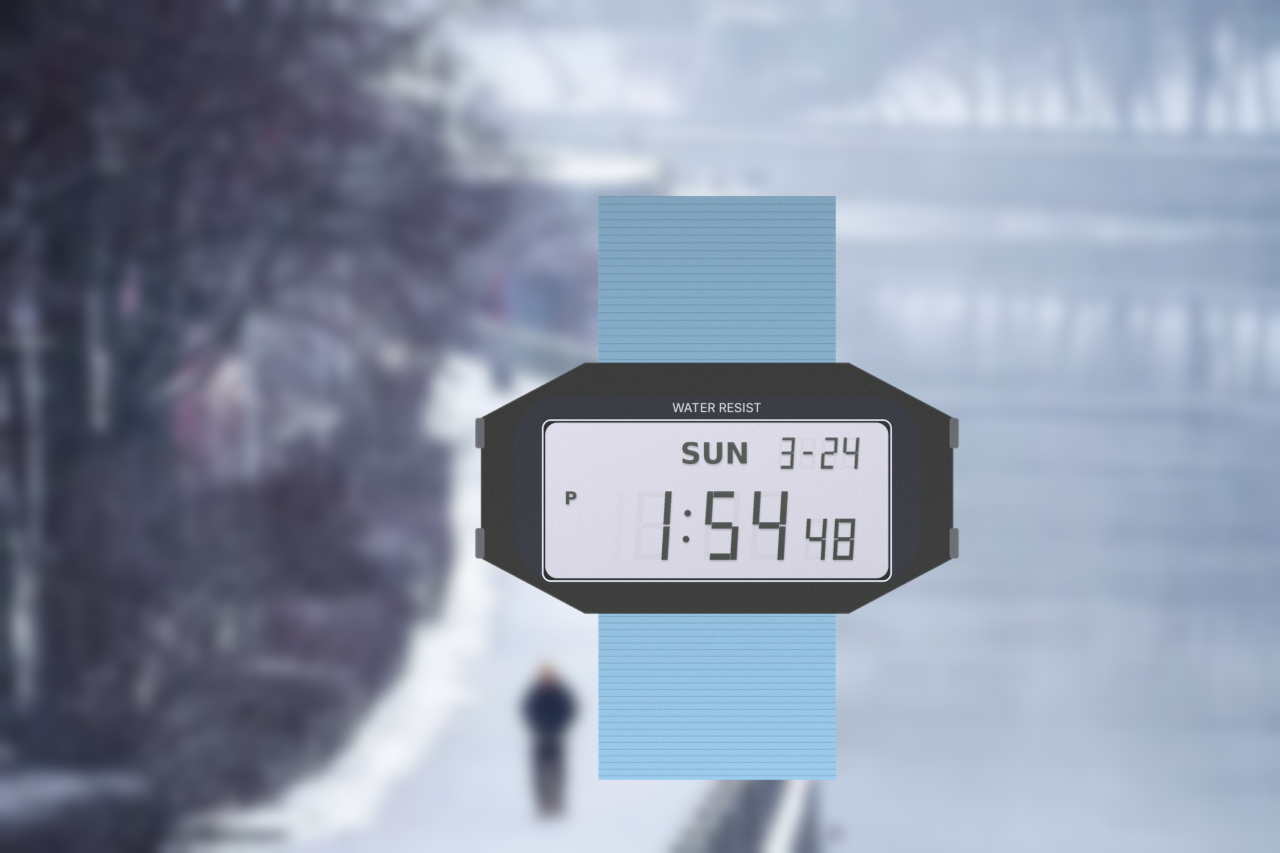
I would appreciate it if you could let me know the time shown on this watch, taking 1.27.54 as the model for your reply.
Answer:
1.54.48
